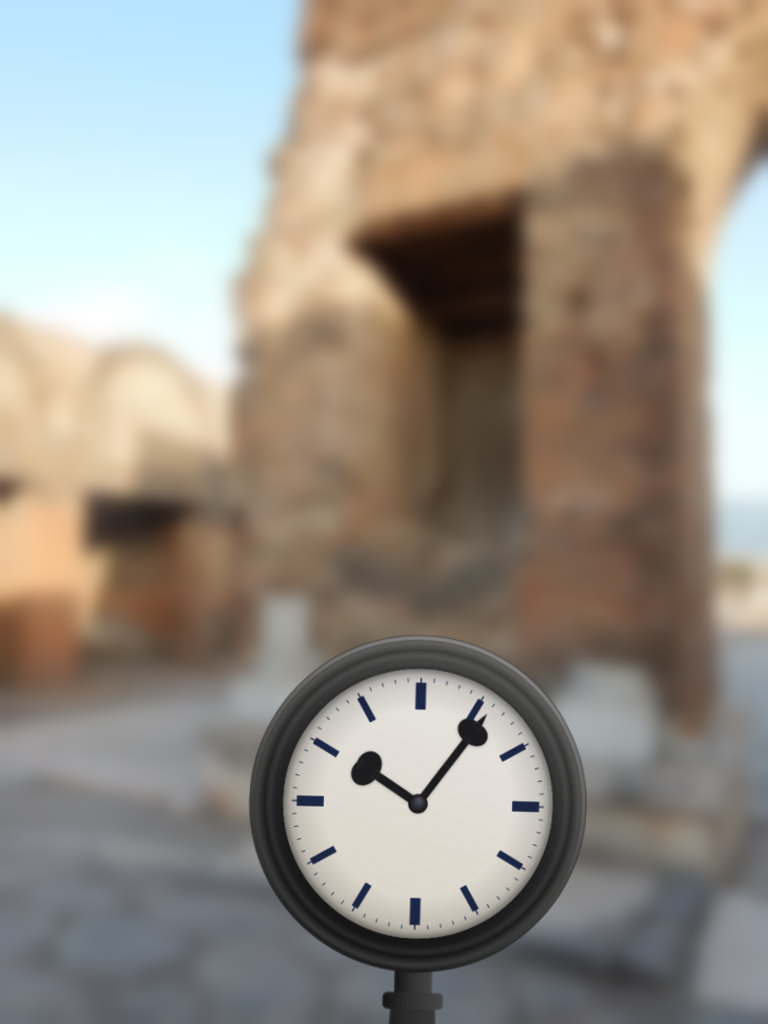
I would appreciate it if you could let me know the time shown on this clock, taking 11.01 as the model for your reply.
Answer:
10.06
